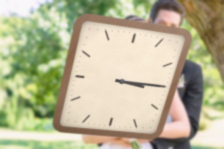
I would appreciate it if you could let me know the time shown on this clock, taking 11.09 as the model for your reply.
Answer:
3.15
